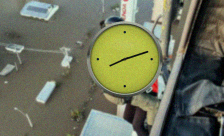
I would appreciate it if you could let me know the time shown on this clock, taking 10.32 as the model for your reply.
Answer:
8.12
